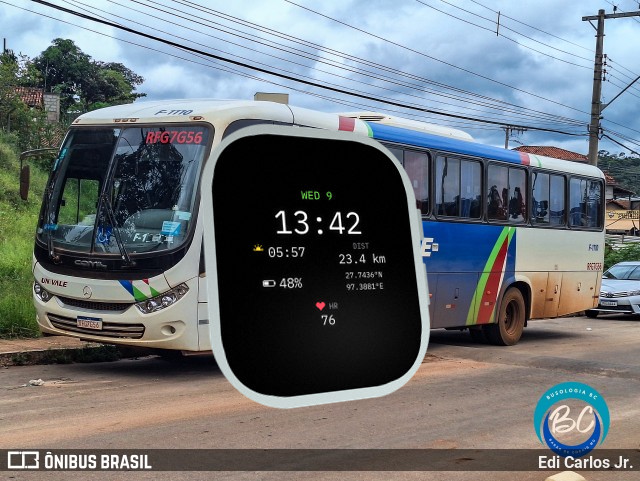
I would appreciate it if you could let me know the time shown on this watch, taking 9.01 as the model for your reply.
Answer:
13.42
